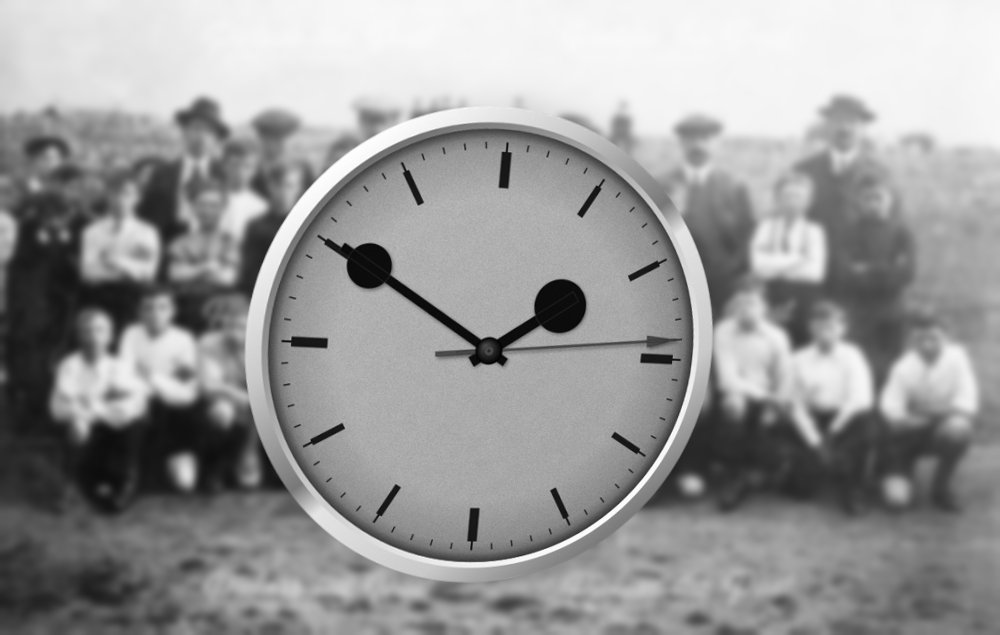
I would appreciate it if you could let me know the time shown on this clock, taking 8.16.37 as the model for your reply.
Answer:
1.50.14
